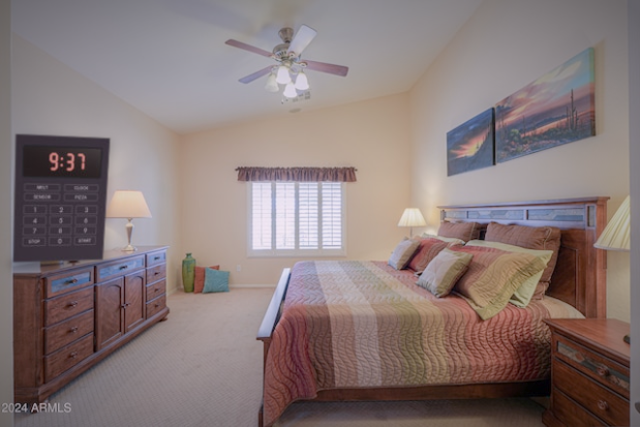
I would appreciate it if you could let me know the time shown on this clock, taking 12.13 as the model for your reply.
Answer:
9.37
